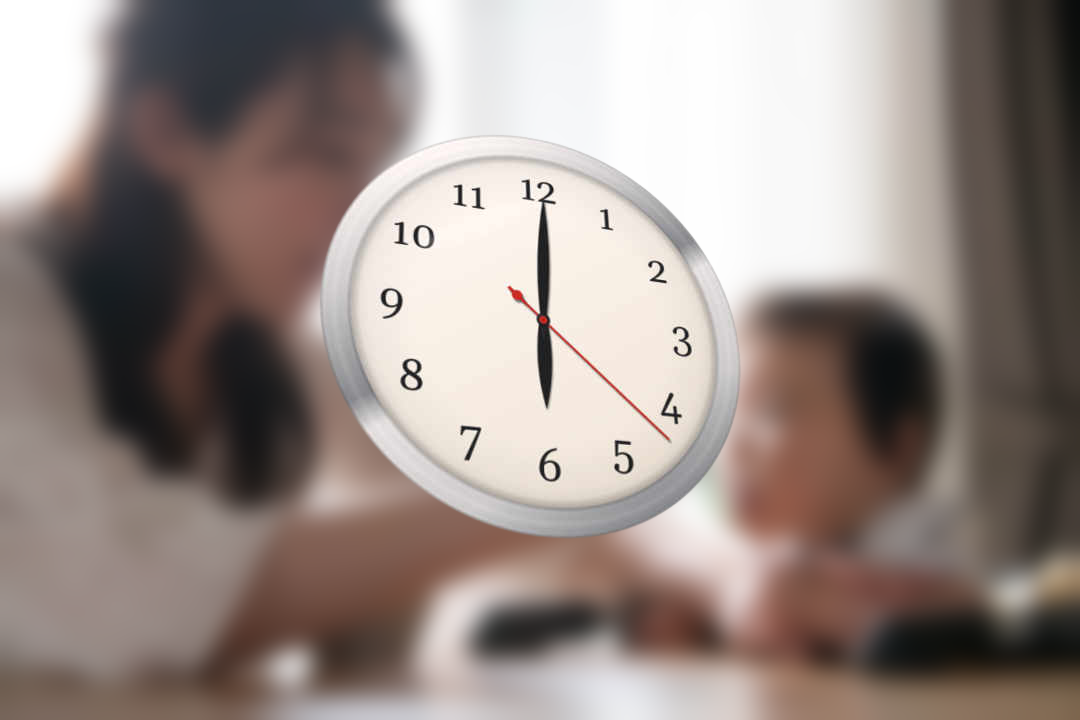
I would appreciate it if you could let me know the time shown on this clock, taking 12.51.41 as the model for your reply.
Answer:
6.00.22
